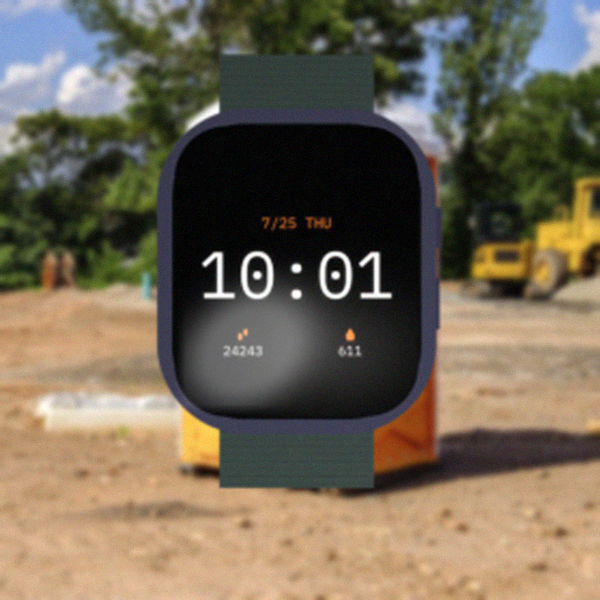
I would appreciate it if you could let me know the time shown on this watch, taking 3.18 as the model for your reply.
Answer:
10.01
